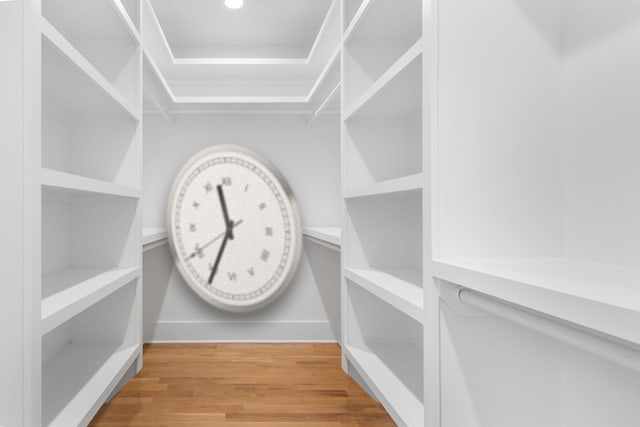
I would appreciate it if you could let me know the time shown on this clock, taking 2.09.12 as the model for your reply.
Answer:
11.34.40
